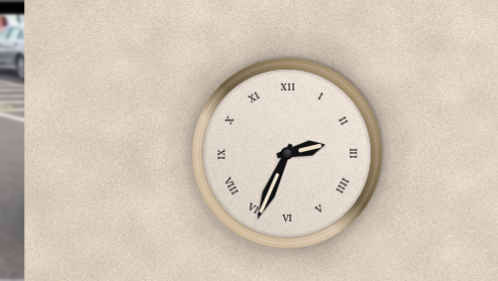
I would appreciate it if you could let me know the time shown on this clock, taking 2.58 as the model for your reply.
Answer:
2.34
